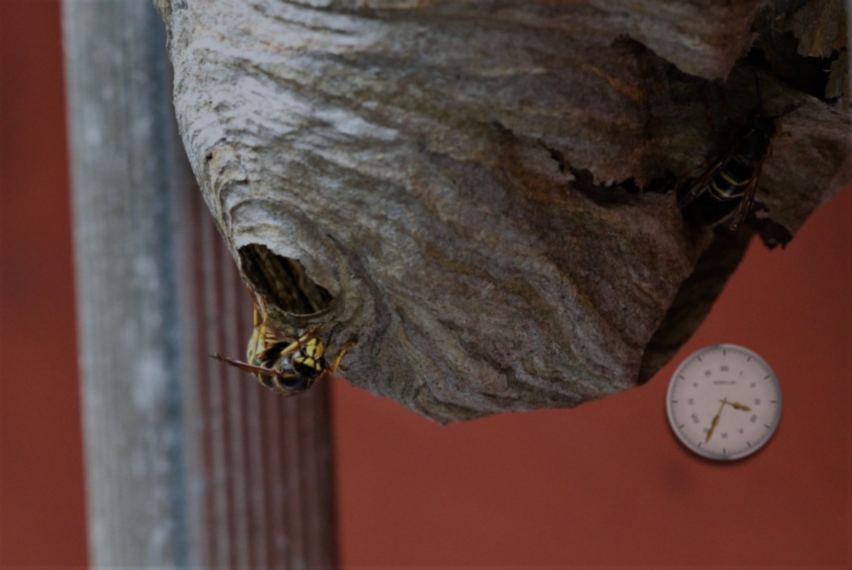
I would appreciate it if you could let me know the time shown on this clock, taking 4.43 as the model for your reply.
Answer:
3.34
